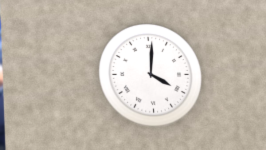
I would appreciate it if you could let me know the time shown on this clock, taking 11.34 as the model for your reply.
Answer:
4.01
